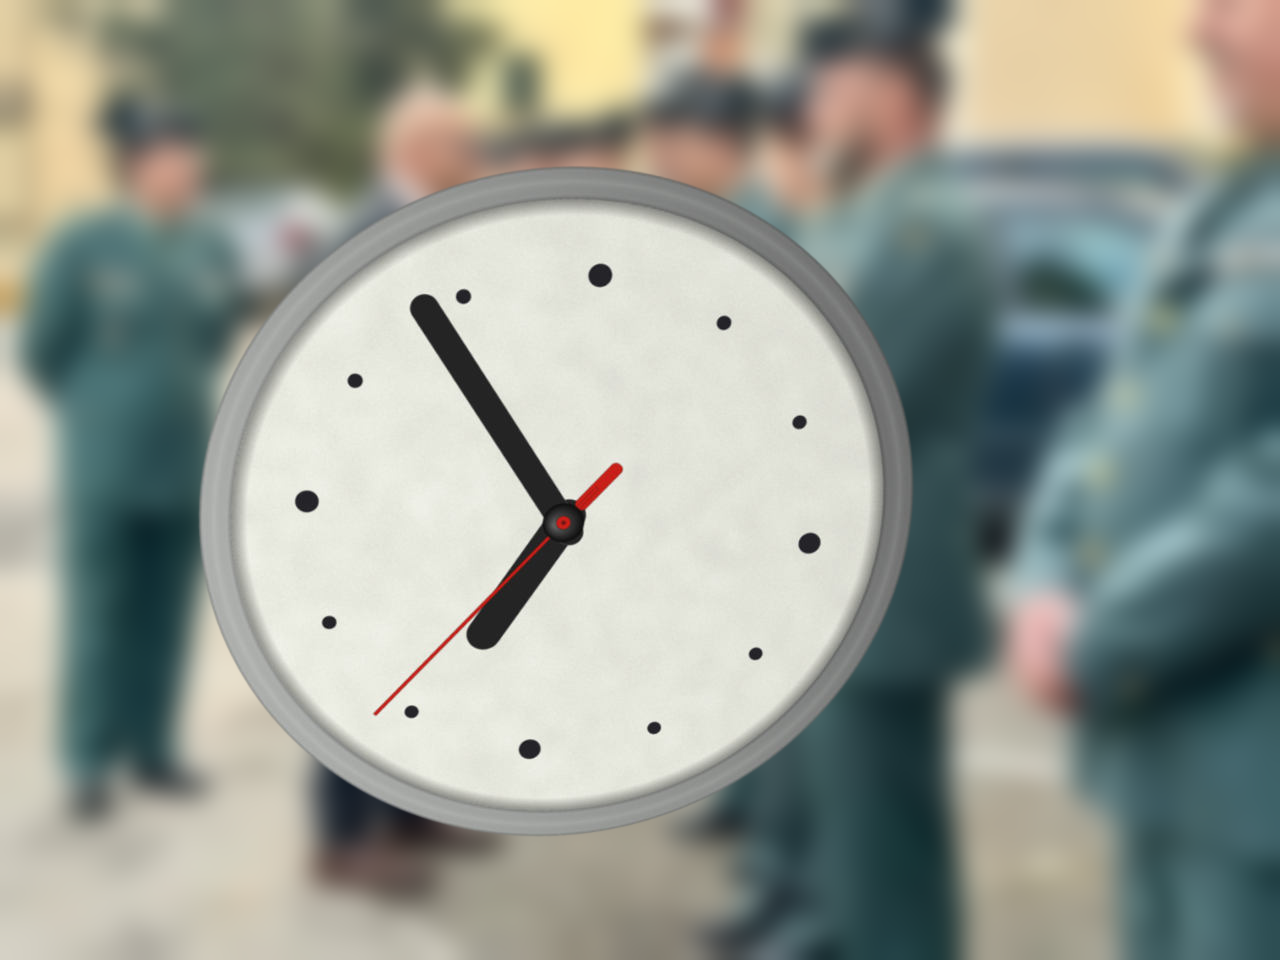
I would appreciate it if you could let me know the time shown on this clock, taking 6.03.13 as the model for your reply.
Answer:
6.53.36
